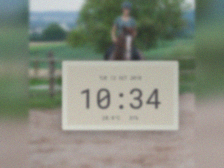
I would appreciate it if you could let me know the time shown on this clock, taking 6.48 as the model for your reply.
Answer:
10.34
